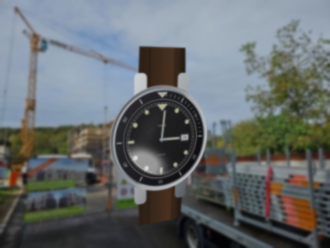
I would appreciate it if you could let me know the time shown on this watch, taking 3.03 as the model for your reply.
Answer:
3.01
